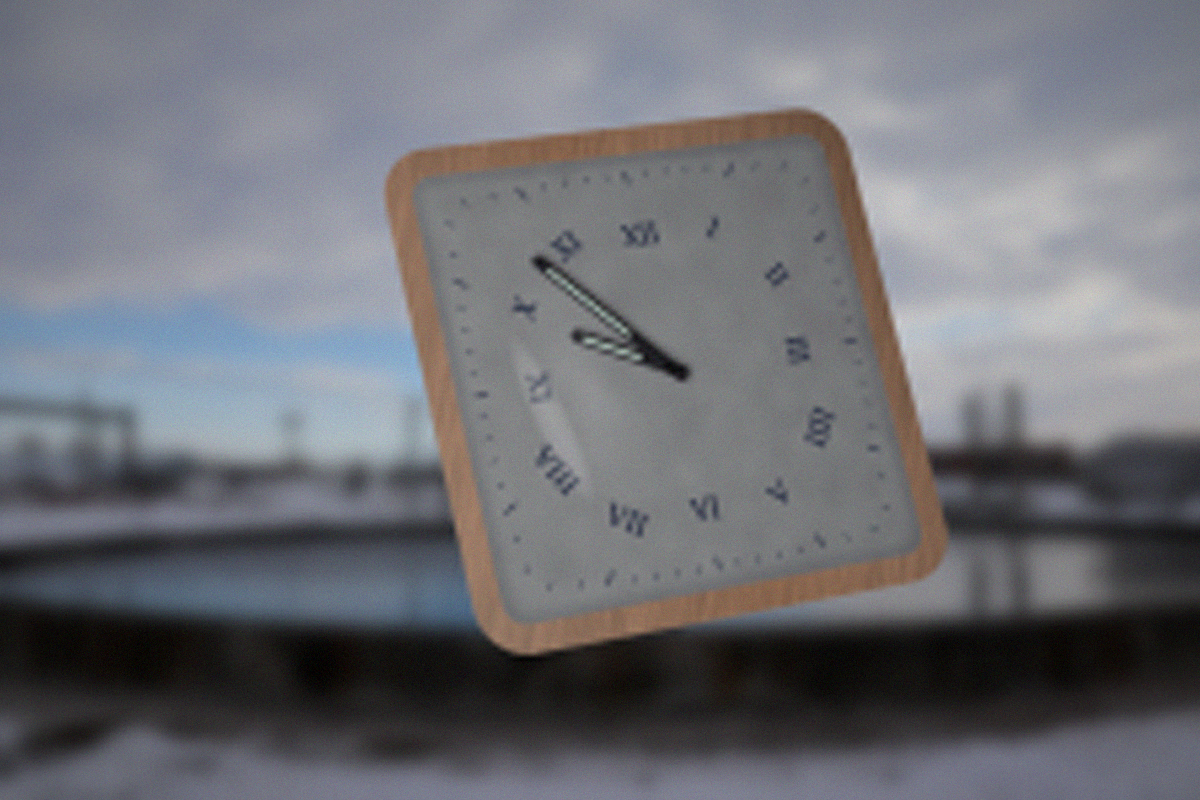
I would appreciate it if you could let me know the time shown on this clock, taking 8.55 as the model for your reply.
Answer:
9.53
